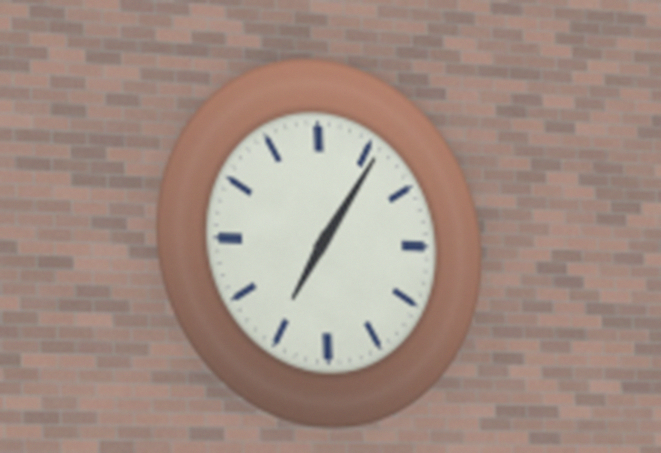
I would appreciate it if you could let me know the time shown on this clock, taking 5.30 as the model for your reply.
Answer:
7.06
